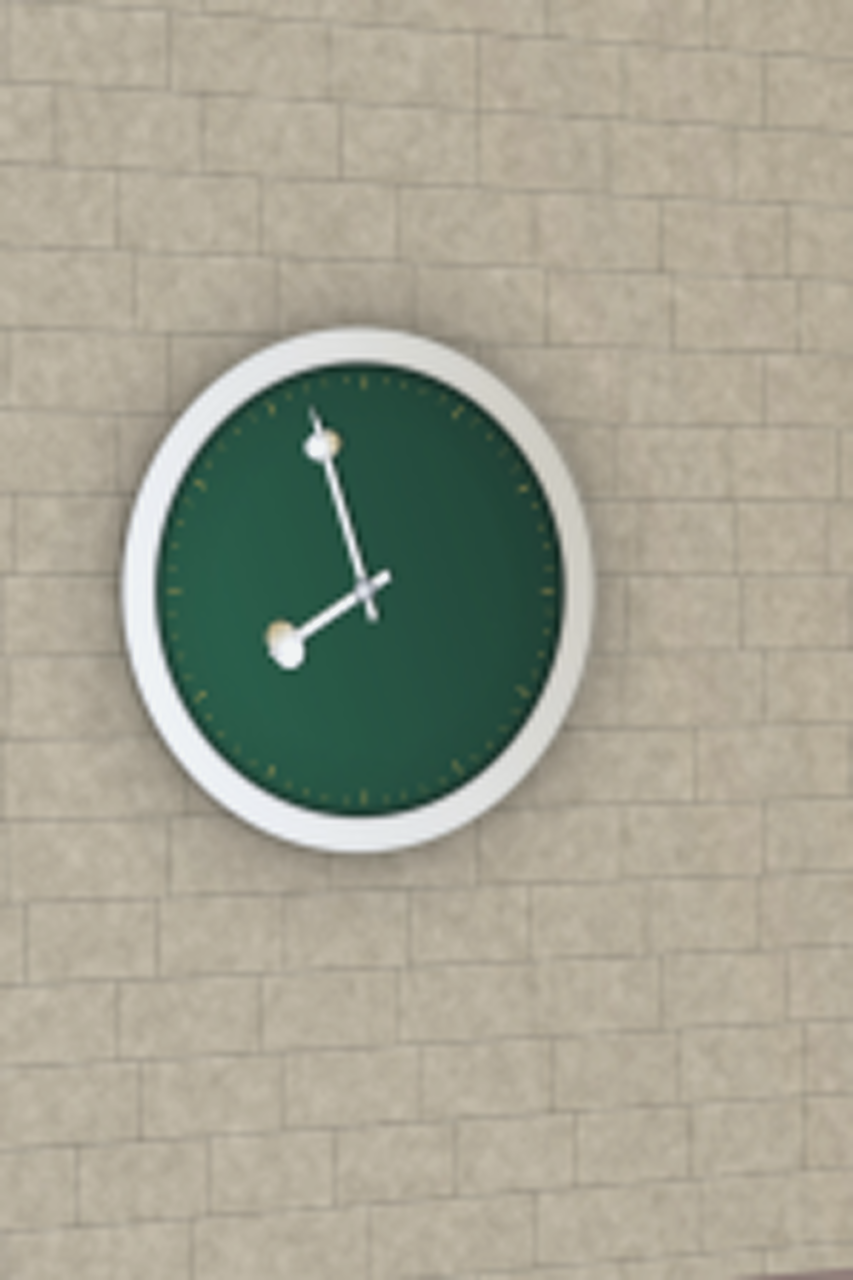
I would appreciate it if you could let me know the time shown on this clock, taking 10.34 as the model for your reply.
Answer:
7.57
